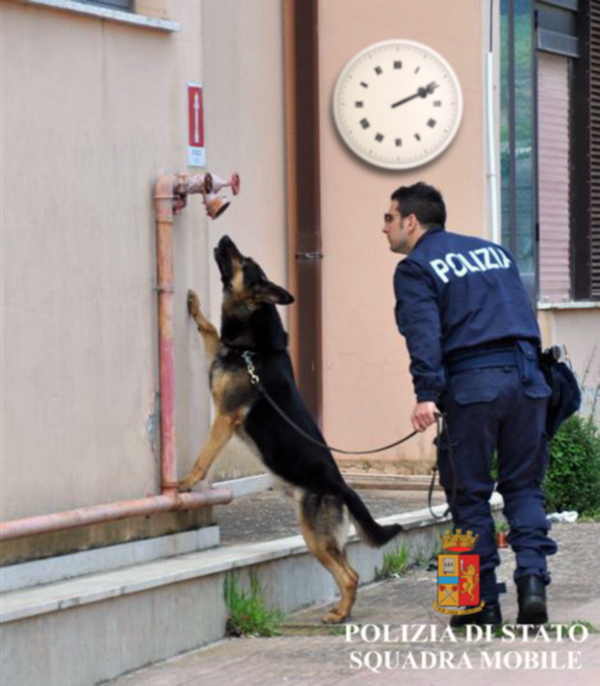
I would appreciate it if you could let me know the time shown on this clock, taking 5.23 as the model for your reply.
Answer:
2.11
